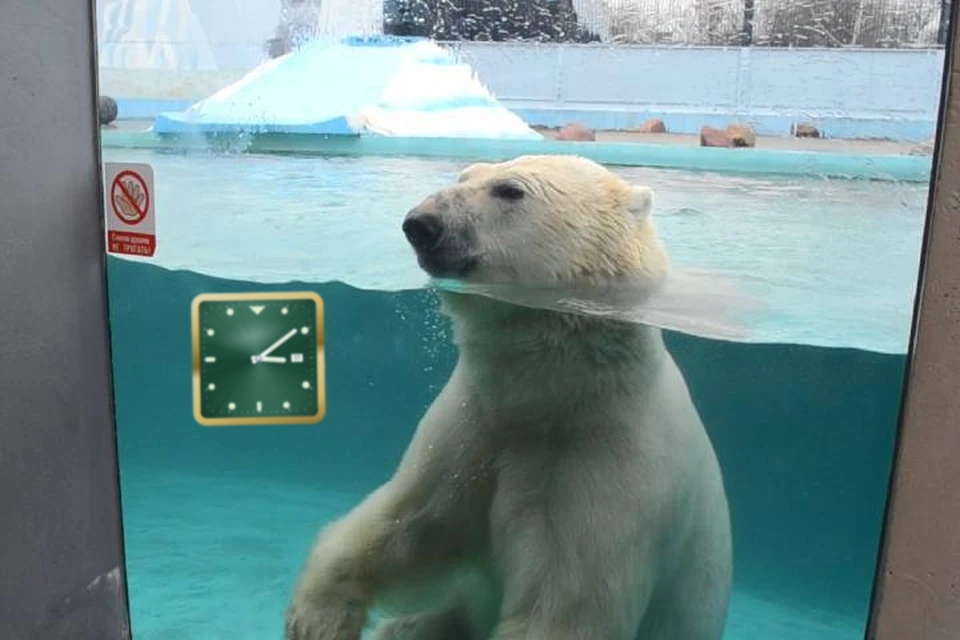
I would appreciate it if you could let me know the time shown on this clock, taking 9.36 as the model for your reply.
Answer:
3.09
